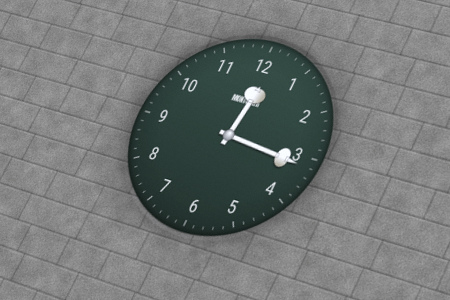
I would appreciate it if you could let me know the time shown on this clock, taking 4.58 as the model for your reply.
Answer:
12.16
